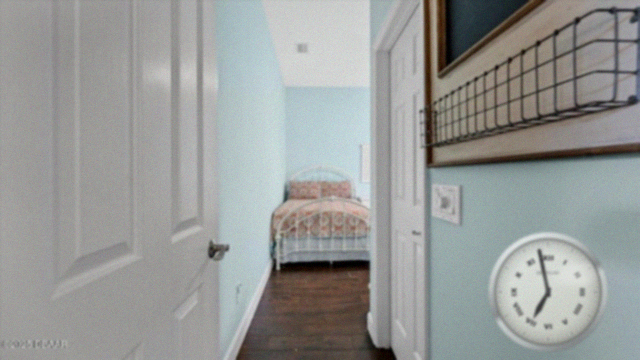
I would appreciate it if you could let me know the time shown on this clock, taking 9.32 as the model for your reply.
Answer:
6.58
